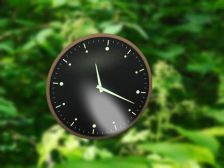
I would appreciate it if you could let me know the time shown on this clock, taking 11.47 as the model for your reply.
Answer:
11.18
